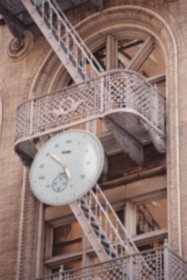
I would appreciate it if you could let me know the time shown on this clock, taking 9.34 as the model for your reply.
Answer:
4.51
